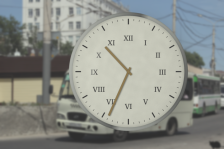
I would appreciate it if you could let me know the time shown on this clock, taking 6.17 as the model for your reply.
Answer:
10.34
